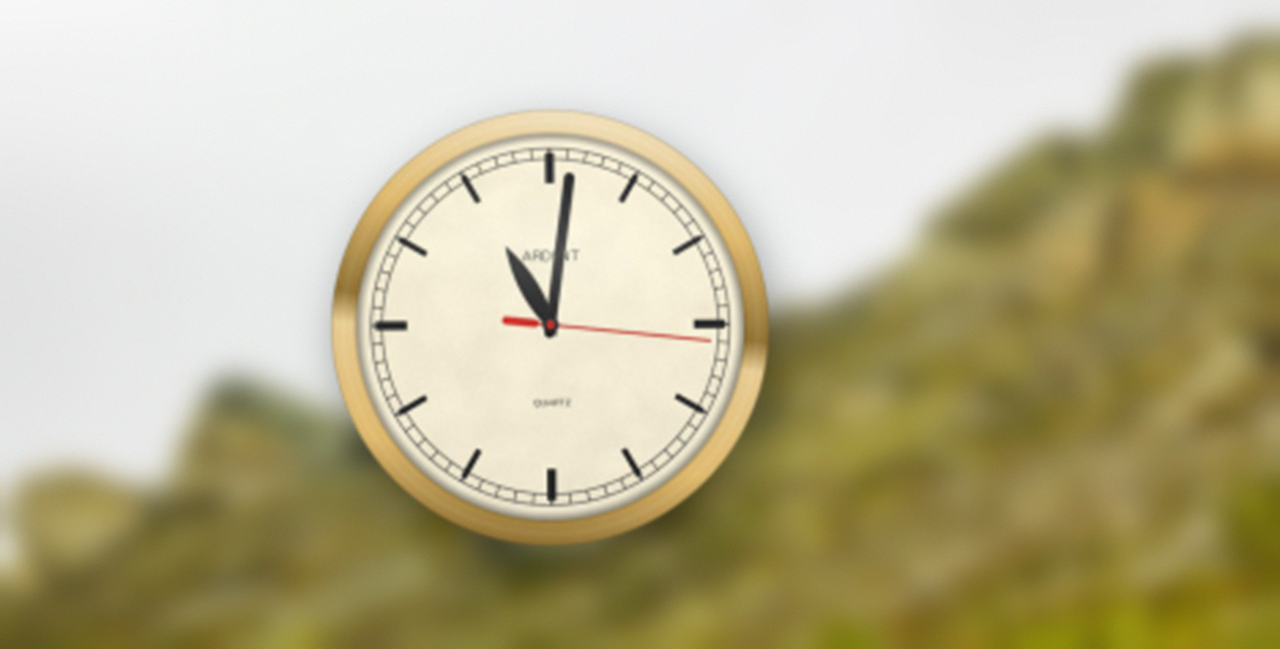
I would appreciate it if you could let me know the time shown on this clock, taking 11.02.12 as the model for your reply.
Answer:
11.01.16
